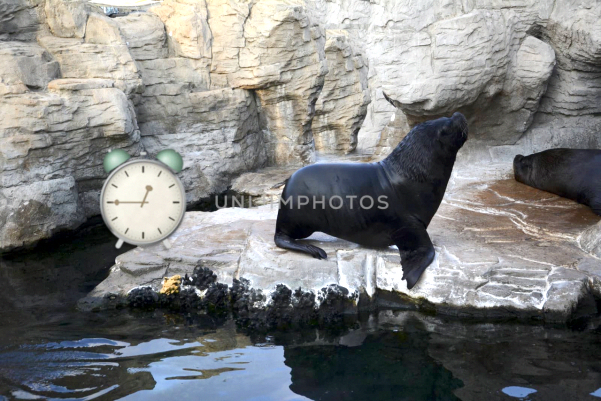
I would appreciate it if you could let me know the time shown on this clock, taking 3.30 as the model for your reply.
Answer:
12.45
